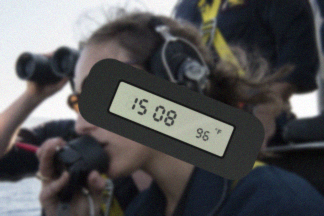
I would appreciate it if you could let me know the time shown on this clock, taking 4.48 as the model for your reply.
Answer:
15.08
